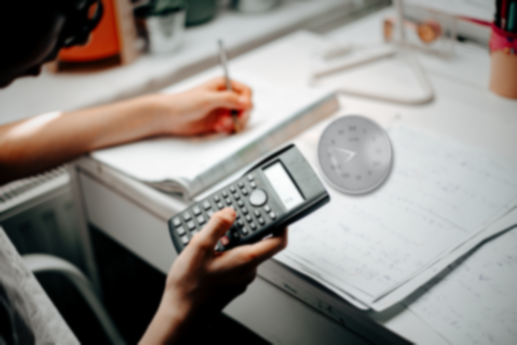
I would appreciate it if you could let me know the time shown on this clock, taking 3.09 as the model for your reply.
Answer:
7.48
